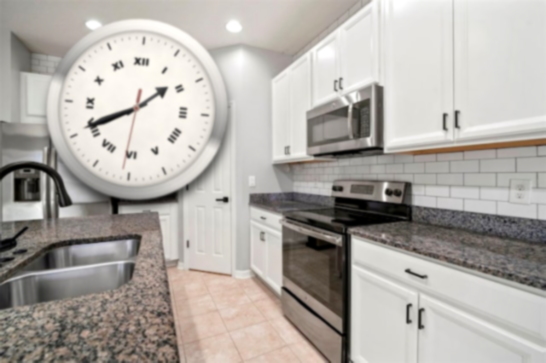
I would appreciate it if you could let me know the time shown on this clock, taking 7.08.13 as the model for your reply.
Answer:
1.40.31
